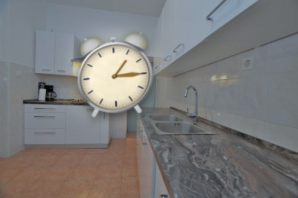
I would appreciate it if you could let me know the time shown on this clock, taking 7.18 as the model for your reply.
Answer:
1.15
